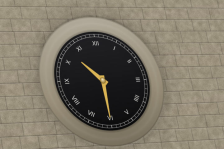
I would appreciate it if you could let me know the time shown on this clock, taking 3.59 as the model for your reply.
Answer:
10.30
